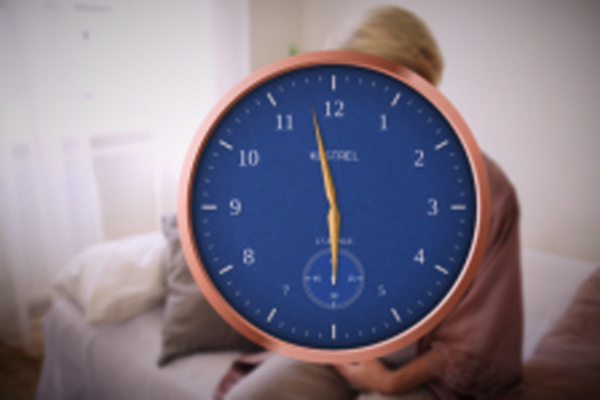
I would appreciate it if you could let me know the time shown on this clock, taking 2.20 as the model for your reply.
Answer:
5.58
